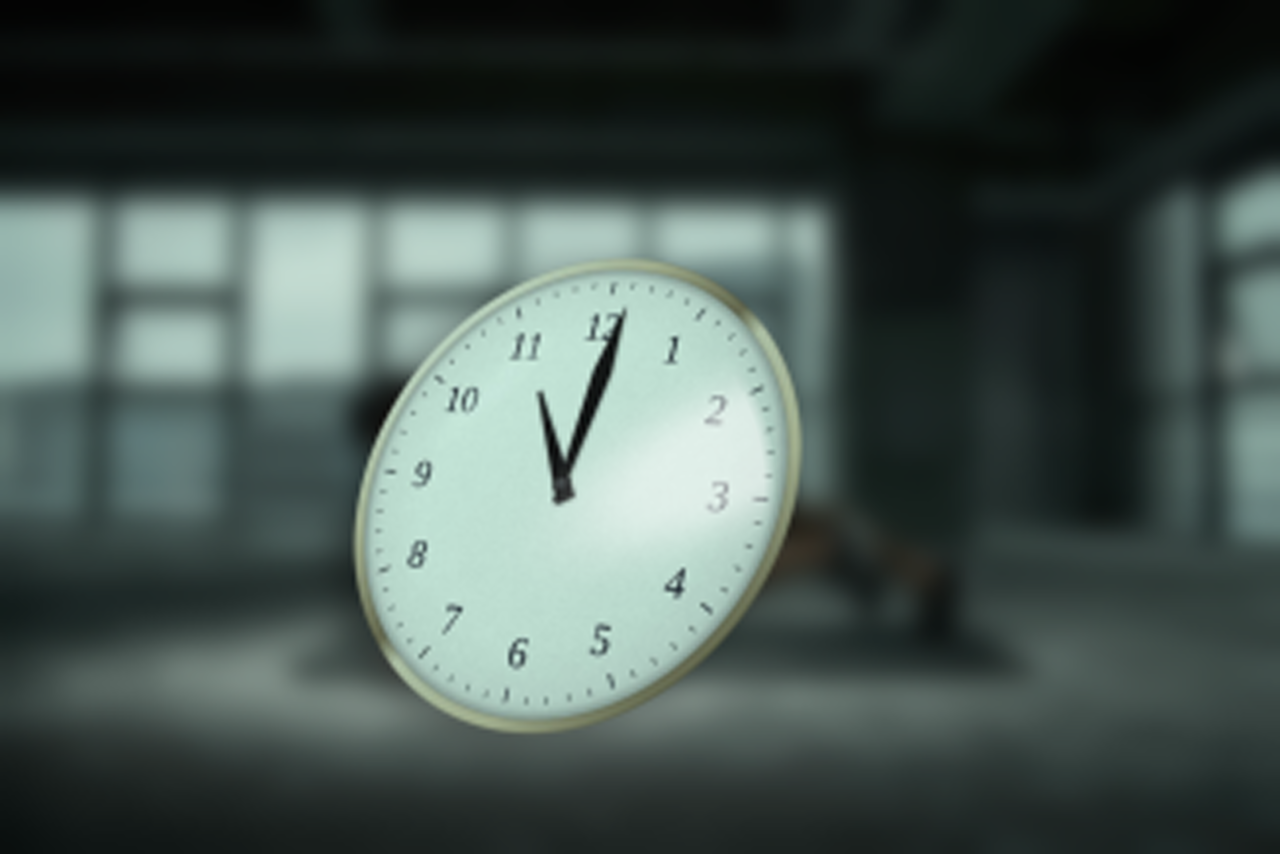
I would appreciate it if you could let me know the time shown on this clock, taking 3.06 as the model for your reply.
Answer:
11.01
